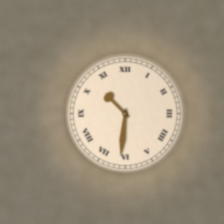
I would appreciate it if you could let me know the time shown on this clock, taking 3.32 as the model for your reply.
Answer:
10.31
